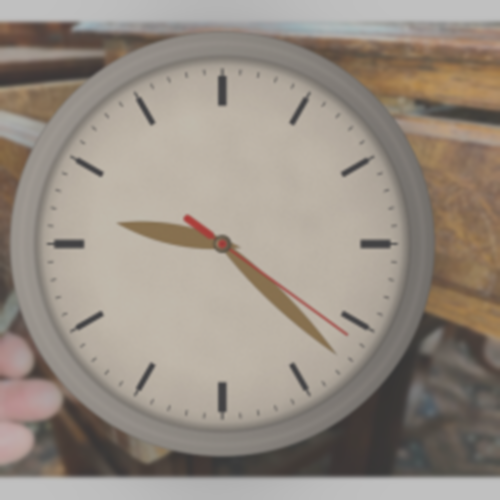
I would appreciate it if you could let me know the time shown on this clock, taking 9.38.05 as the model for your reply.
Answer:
9.22.21
